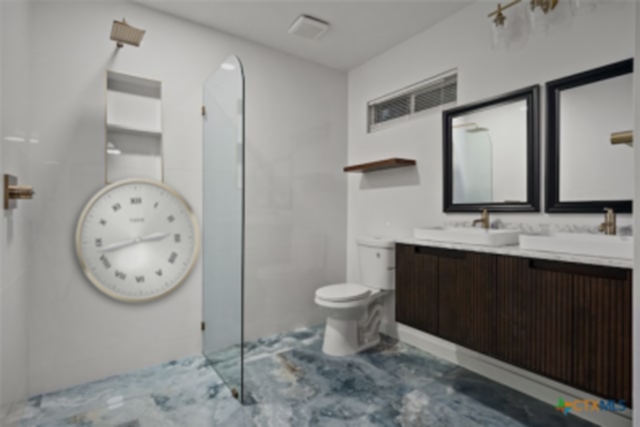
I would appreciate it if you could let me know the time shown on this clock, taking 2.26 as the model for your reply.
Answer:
2.43
